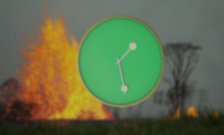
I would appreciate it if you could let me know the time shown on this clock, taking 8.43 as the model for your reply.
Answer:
1.28
